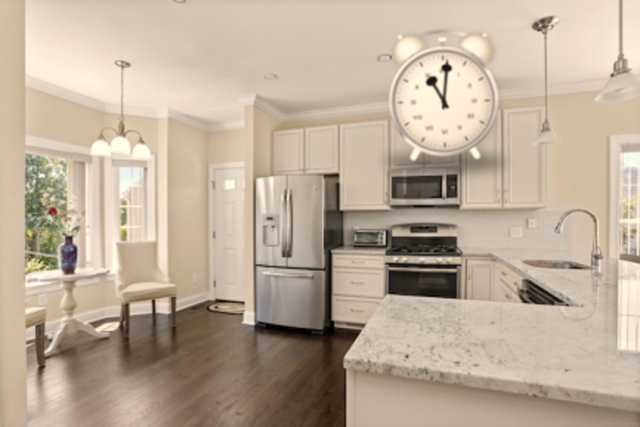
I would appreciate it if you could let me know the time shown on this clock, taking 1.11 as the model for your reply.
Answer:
11.01
